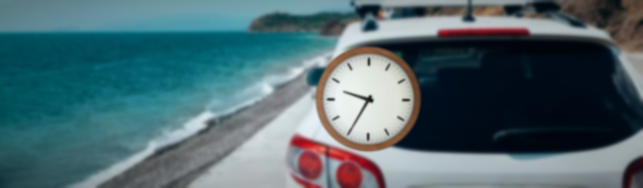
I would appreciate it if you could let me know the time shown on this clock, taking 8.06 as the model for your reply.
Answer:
9.35
